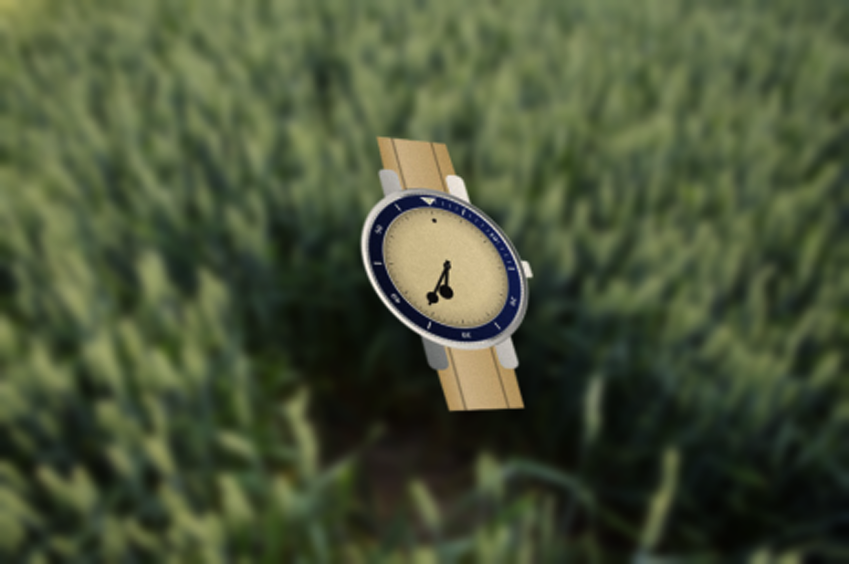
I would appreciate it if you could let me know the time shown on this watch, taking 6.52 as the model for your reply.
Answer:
6.36
